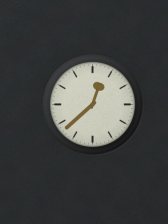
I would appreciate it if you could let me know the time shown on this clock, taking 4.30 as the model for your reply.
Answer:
12.38
